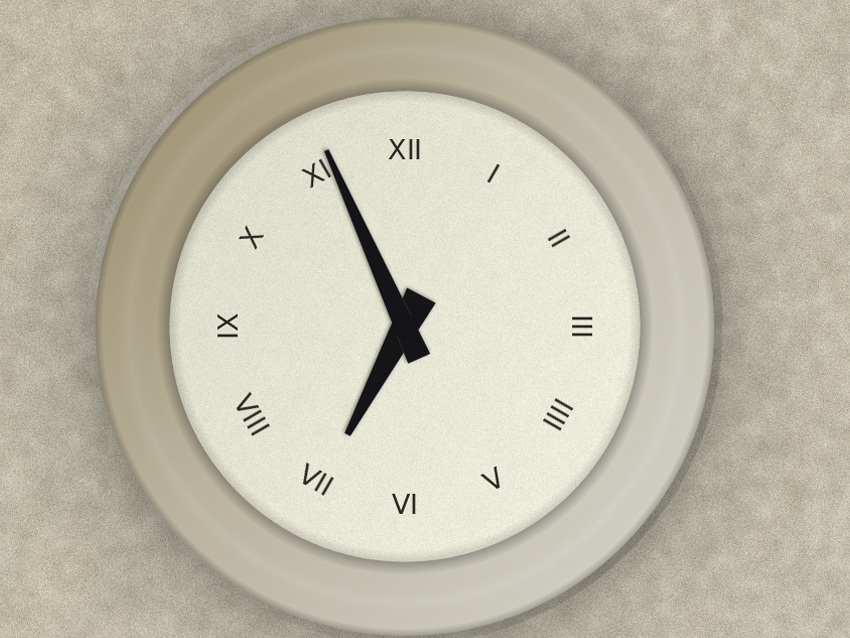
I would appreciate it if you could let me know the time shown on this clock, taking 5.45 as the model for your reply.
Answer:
6.56
